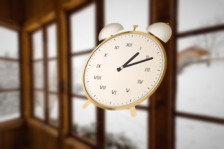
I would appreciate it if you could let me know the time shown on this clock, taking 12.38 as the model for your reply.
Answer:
1.11
